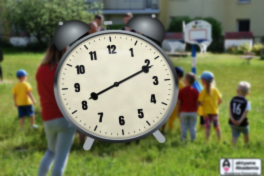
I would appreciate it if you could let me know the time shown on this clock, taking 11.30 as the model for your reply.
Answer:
8.11
